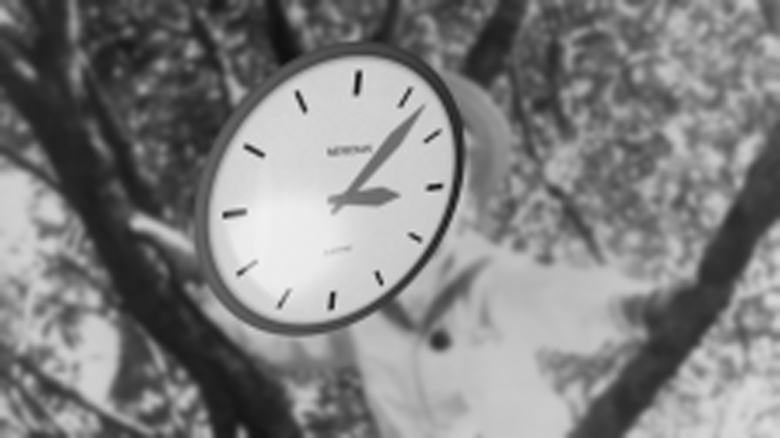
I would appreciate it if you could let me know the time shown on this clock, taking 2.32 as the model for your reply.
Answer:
3.07
